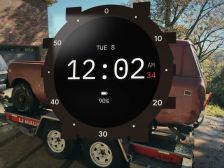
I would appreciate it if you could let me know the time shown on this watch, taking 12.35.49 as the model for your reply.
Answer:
12.02.34
